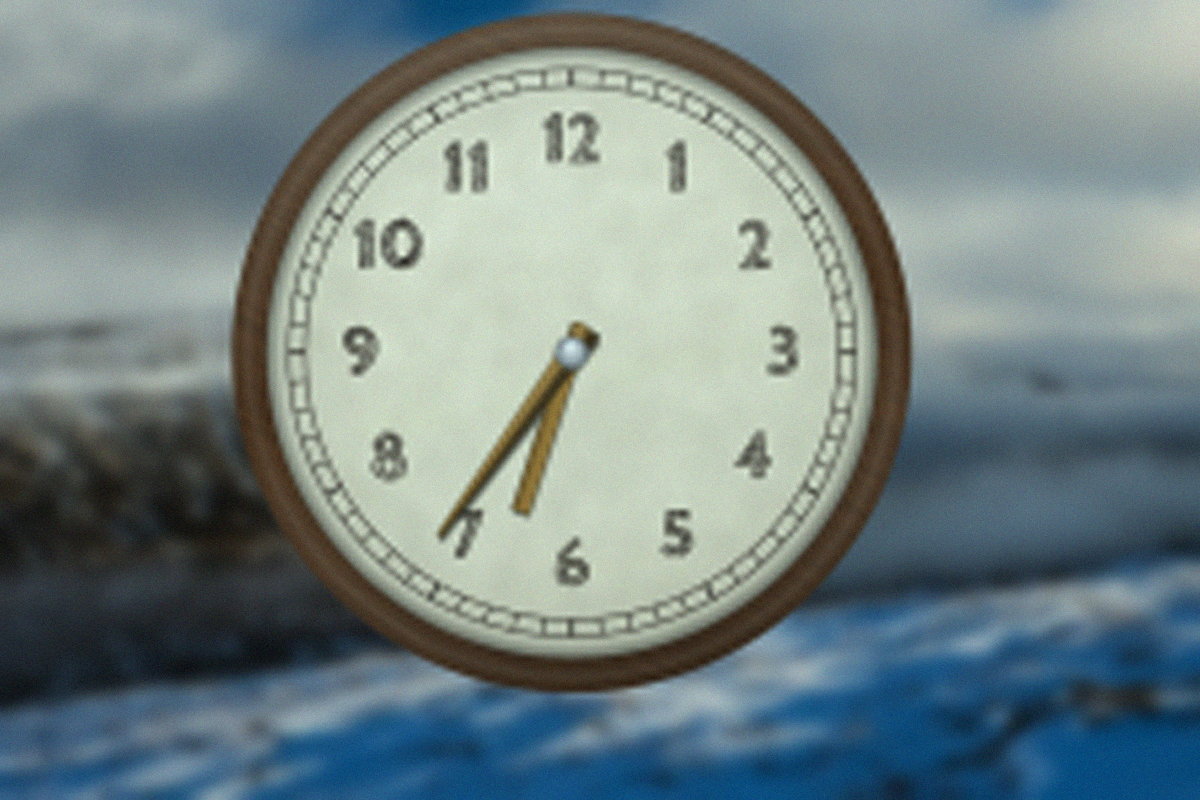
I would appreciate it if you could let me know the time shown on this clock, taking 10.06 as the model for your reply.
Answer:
6.36
